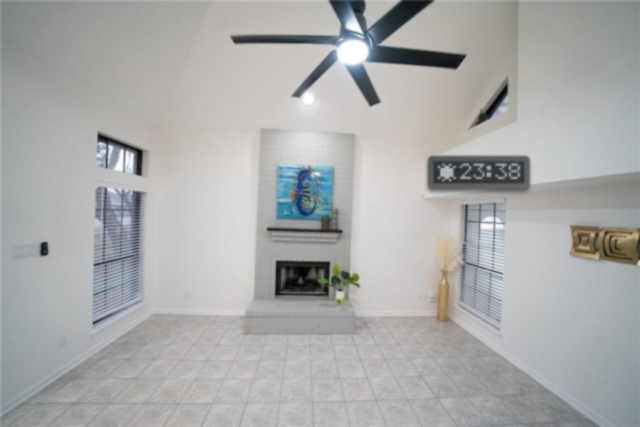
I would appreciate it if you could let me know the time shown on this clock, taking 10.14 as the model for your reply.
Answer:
23.38
